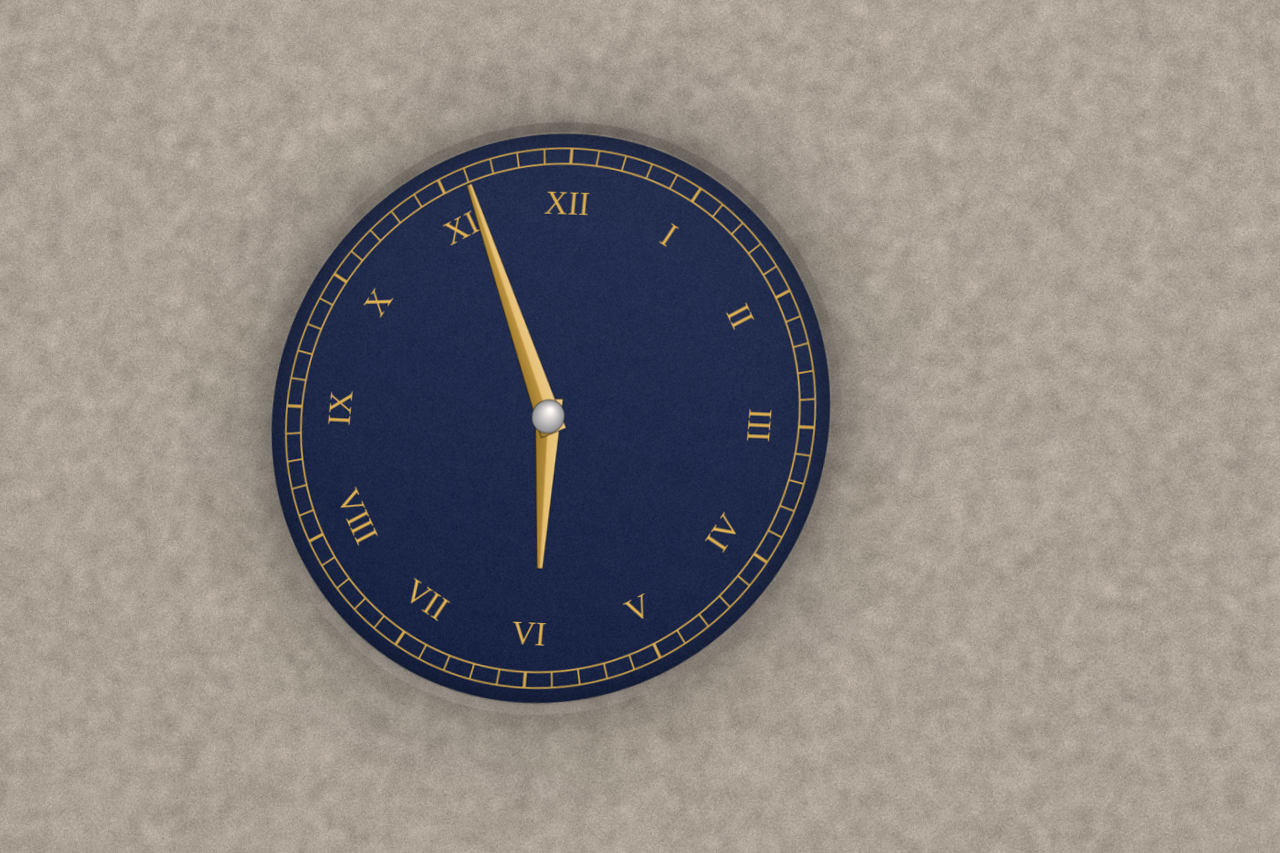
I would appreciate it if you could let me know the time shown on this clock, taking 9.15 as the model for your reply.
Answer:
5.56
